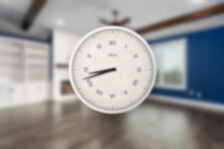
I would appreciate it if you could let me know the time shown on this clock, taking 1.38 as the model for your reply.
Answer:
8.42
